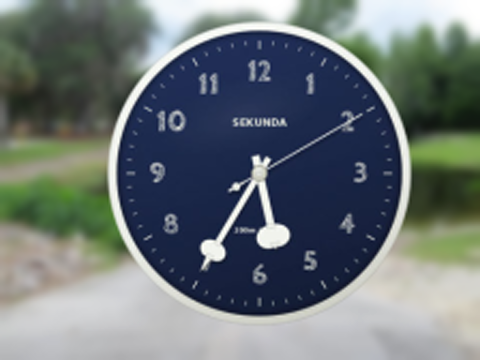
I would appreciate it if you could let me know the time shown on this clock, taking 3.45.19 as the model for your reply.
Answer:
5.35.10
